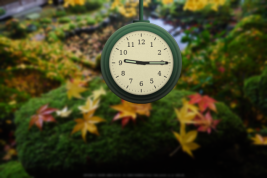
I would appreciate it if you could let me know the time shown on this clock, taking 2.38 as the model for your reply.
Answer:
9.15
